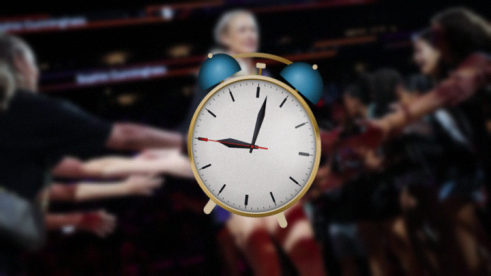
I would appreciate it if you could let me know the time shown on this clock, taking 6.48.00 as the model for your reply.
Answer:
9.01.45
